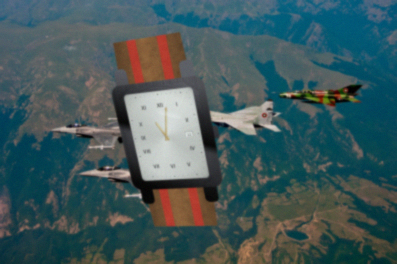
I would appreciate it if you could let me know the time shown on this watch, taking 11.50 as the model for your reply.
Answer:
11.02
